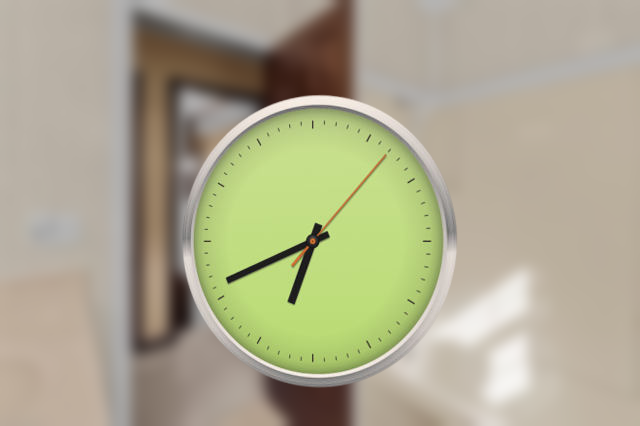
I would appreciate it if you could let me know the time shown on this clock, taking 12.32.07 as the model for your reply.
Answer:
6.41.07
